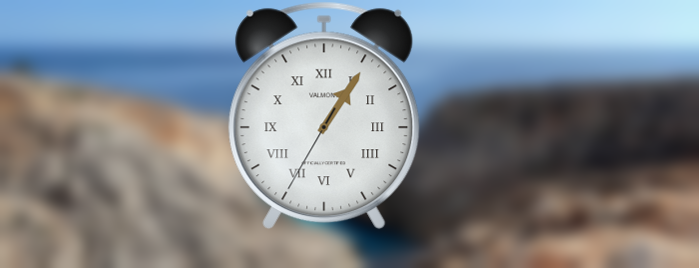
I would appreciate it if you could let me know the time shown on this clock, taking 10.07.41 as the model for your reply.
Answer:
1.05.35
